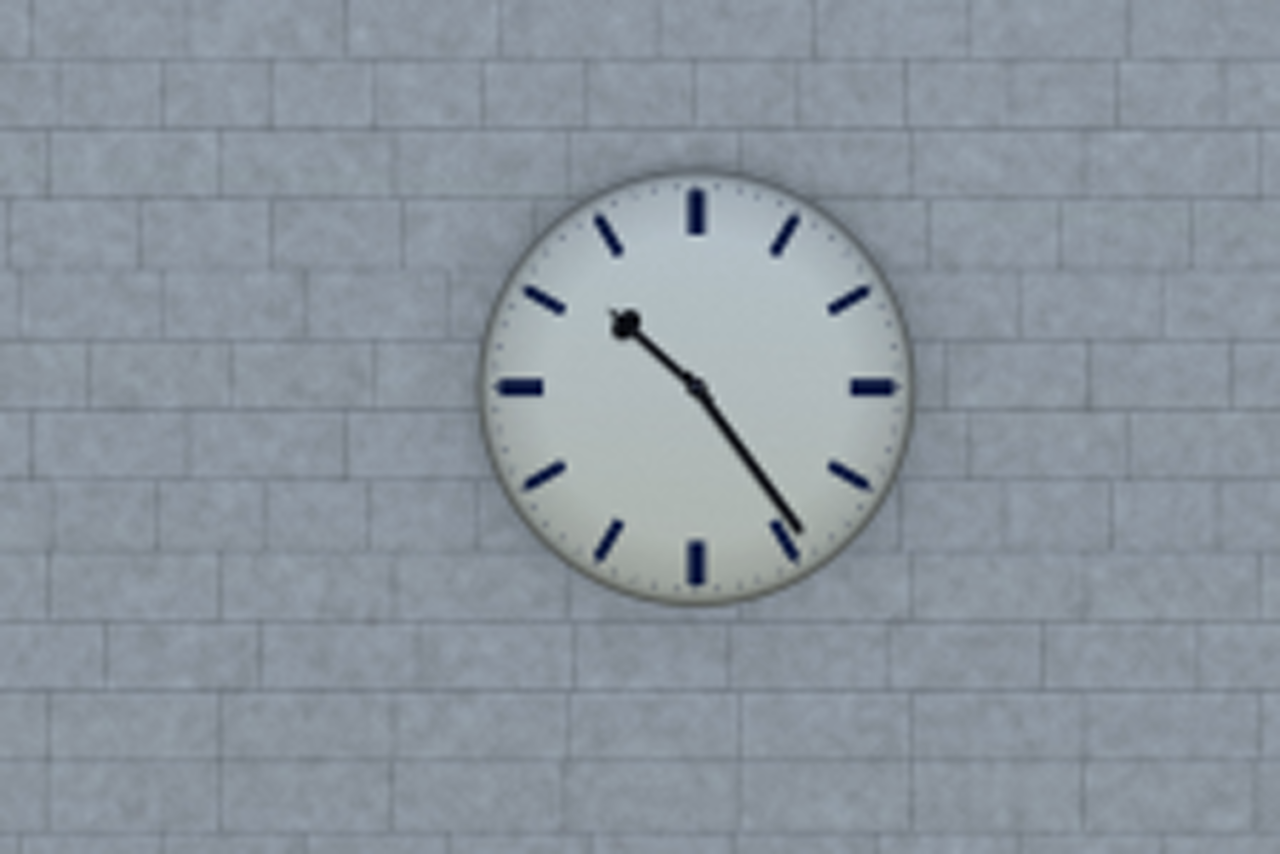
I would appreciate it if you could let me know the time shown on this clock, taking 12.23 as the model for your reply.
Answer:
10.24
